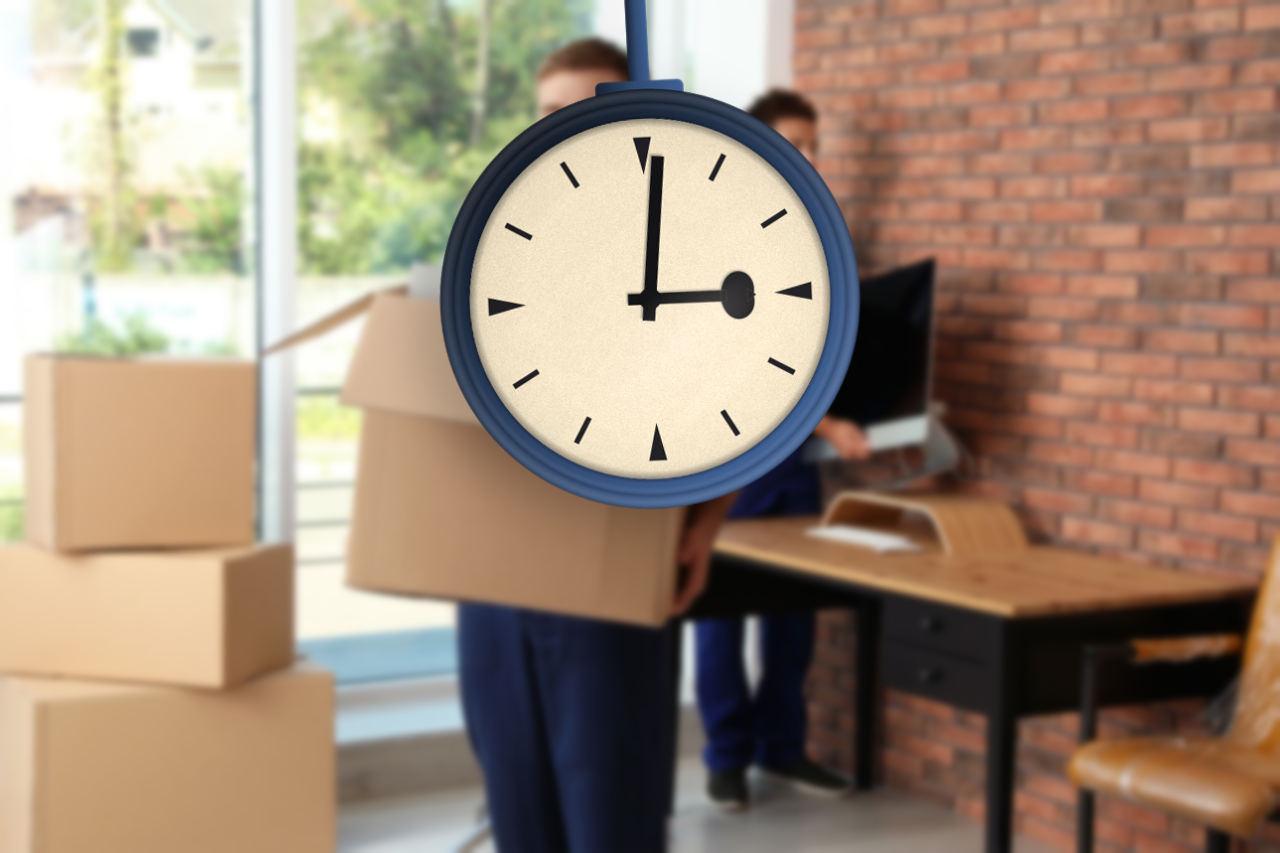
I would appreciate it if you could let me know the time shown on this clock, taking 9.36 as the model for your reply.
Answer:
3.01
